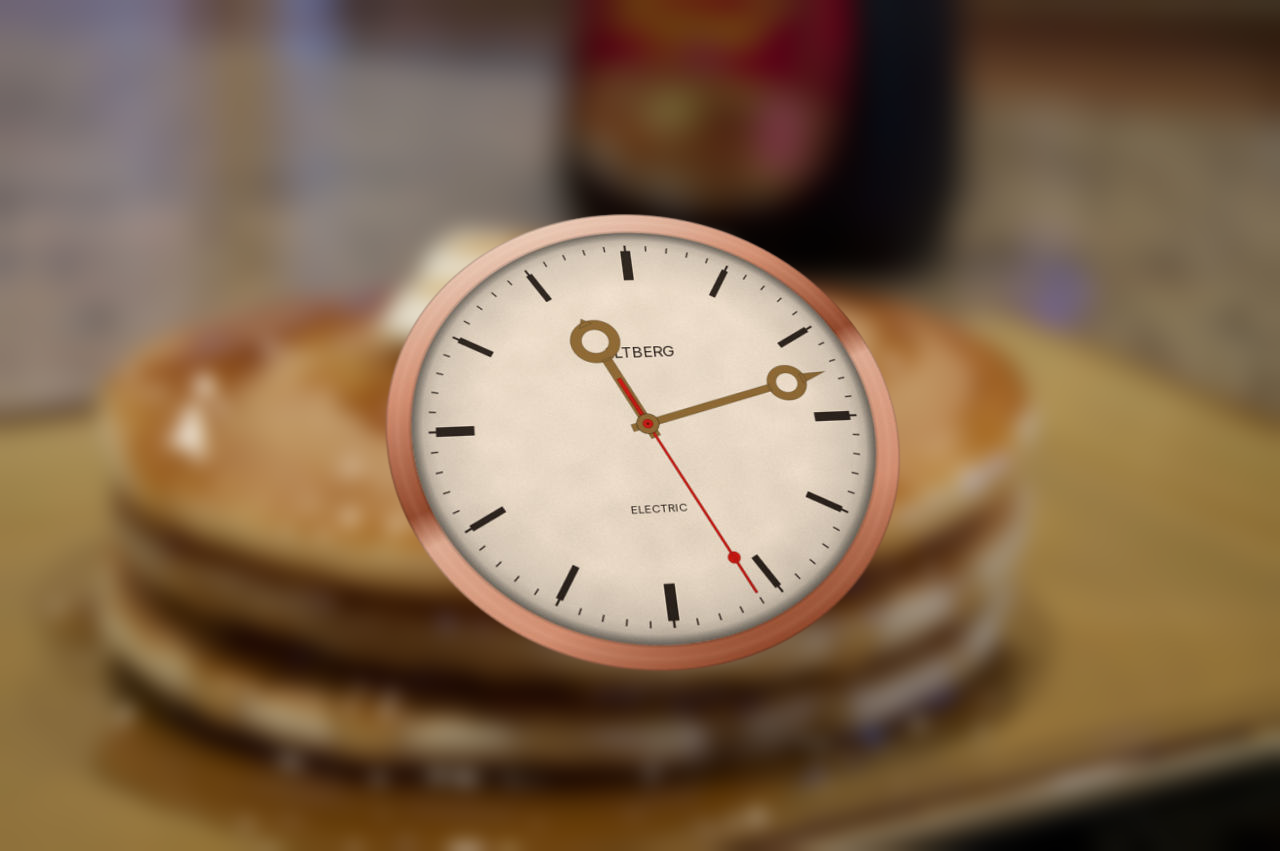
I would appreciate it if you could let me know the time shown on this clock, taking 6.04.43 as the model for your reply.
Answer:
11.12.26
